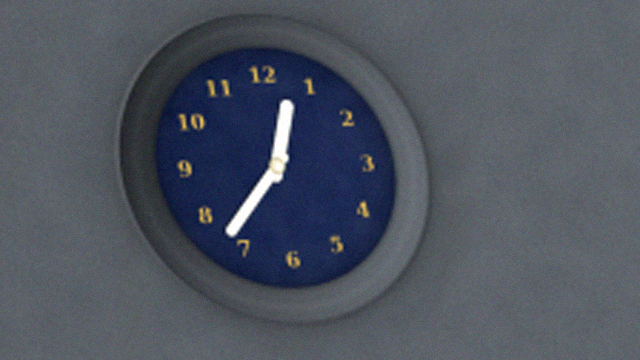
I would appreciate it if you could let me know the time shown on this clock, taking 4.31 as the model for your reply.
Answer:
12.37
